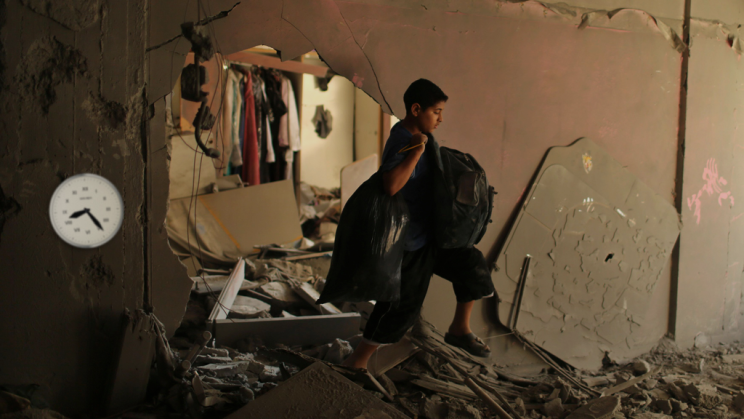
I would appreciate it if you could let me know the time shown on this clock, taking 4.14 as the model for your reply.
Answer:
8.24
